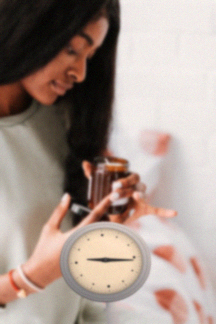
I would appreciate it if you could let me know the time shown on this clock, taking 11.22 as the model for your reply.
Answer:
9.16
